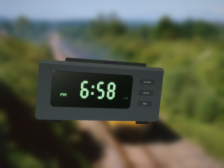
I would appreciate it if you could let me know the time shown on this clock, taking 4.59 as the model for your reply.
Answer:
6.58
